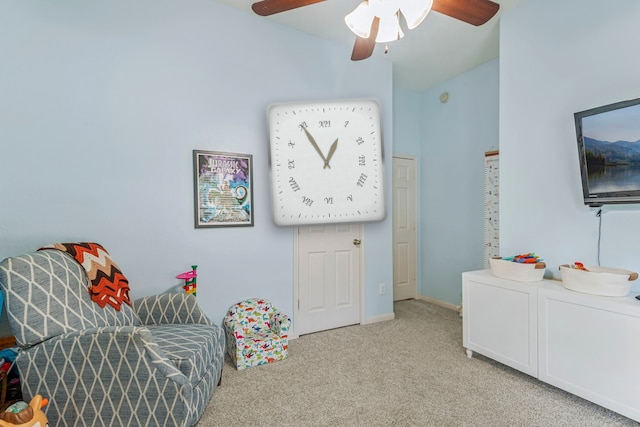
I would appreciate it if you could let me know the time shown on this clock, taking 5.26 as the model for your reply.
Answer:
12.55
